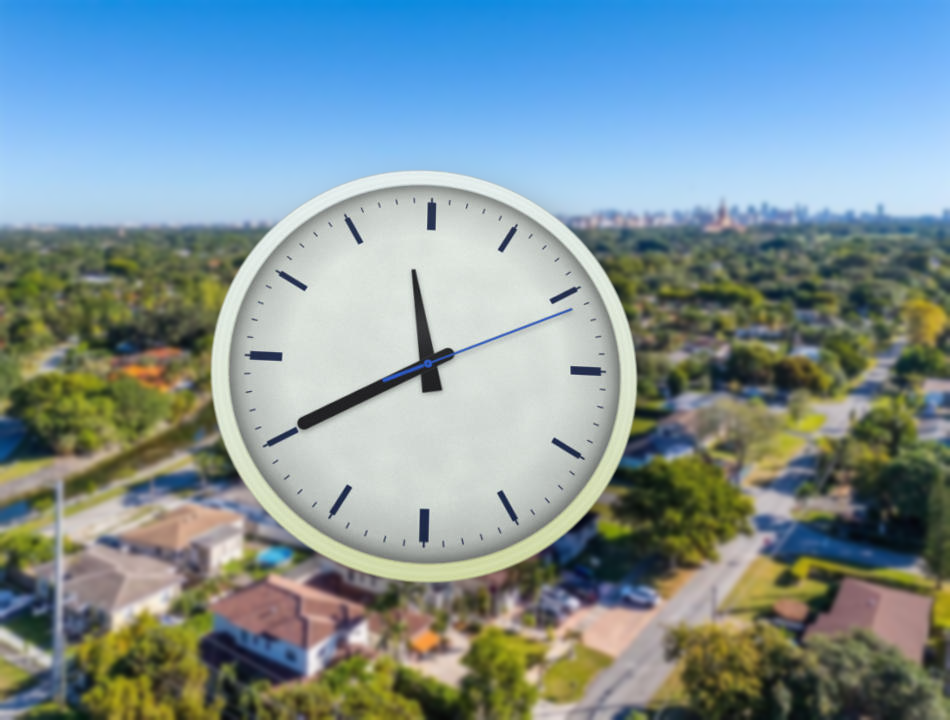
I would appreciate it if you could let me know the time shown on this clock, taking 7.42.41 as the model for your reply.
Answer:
11.40.11
